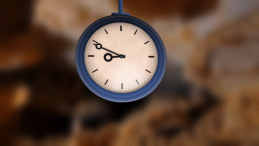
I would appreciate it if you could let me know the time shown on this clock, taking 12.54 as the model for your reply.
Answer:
8.49
